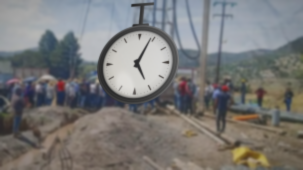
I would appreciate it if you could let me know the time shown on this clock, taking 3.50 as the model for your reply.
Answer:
5.04
